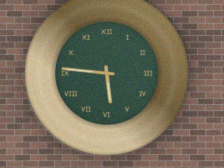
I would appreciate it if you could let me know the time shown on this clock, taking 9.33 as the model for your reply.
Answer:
5.46
